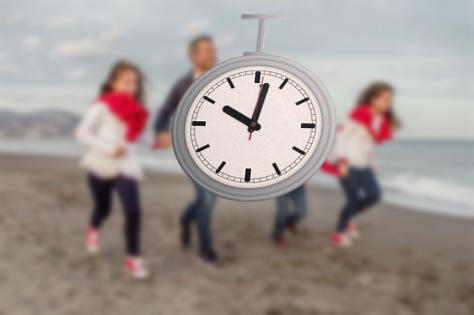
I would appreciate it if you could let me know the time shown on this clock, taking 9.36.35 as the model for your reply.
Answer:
10.02.01
